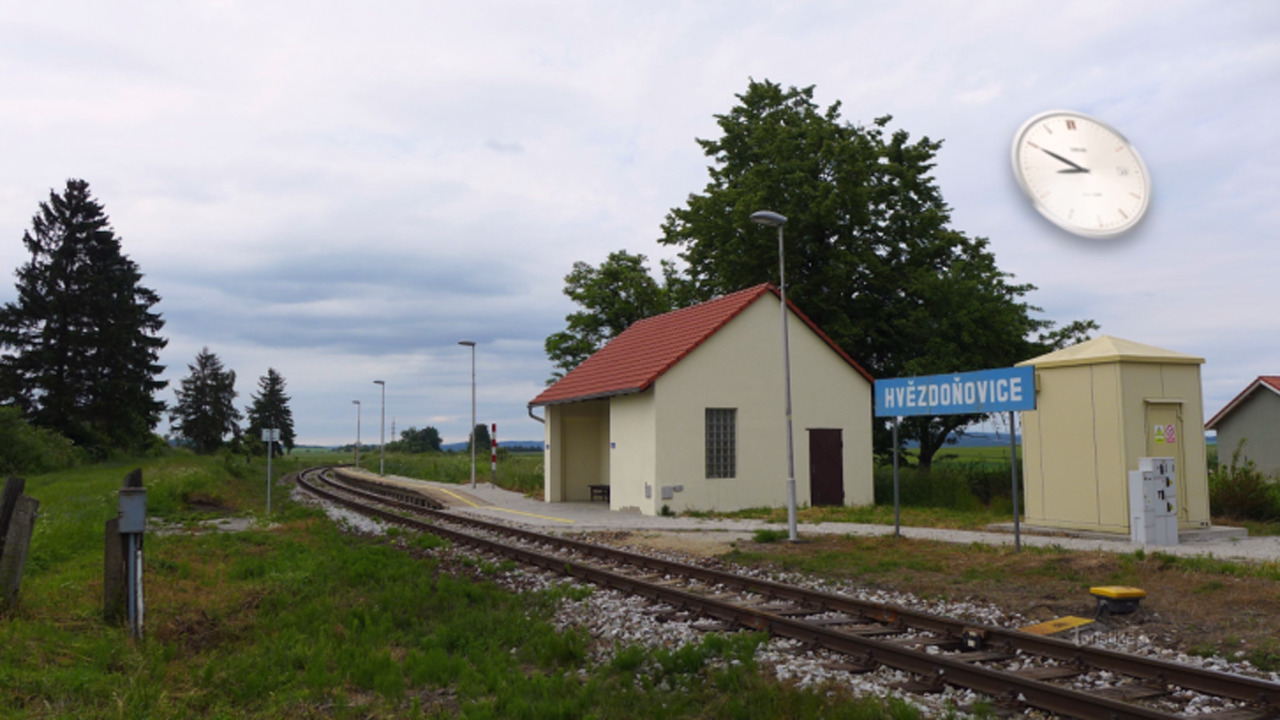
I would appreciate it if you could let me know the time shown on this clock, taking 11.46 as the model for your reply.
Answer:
8.50
